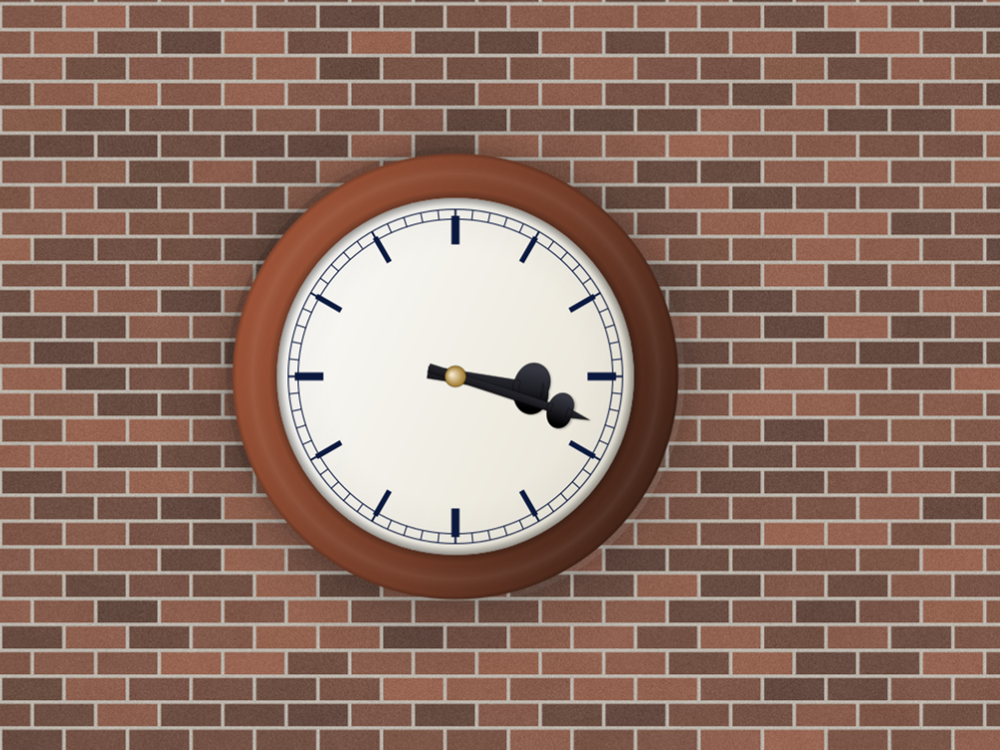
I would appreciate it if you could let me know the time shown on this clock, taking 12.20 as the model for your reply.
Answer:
3.18
